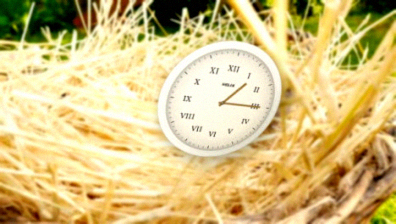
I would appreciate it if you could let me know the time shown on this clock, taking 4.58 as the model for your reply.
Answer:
1.15
